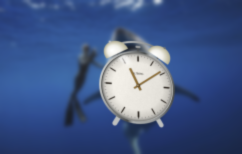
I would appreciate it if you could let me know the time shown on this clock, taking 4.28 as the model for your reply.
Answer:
11.09
